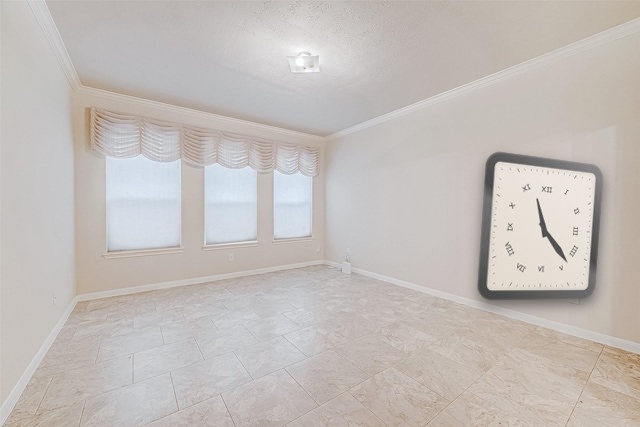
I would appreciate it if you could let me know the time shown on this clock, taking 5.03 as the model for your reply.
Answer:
11.23
